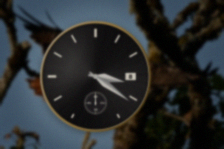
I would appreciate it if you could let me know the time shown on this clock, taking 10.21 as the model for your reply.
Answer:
3.21
